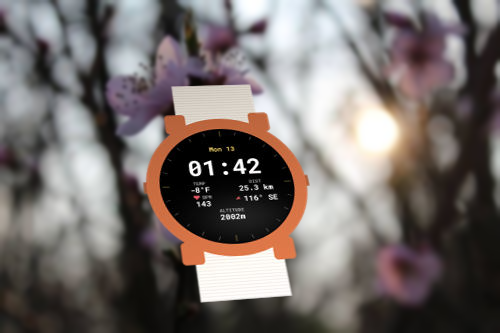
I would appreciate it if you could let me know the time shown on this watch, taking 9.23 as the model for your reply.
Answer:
1.42
